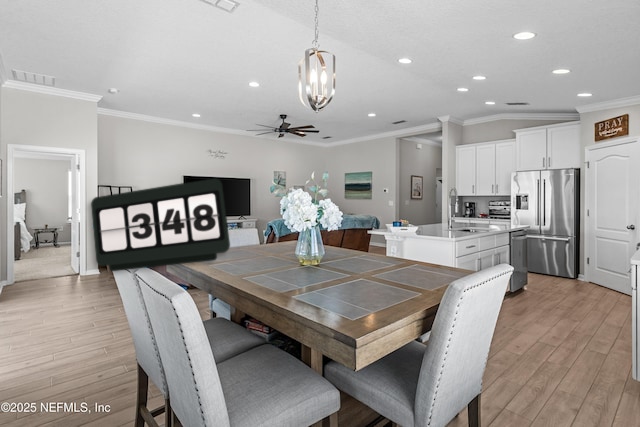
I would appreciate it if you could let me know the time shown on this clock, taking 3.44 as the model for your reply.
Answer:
3.48
